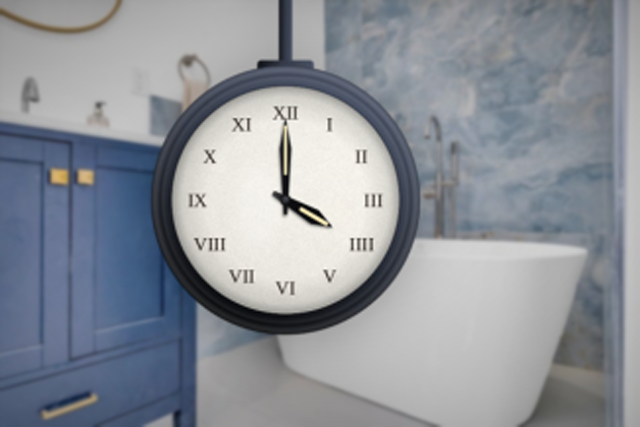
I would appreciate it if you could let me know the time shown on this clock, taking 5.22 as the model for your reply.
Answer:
4.00
